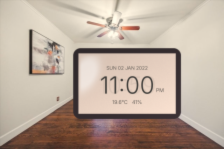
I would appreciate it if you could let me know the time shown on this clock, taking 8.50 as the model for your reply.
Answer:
11.00
